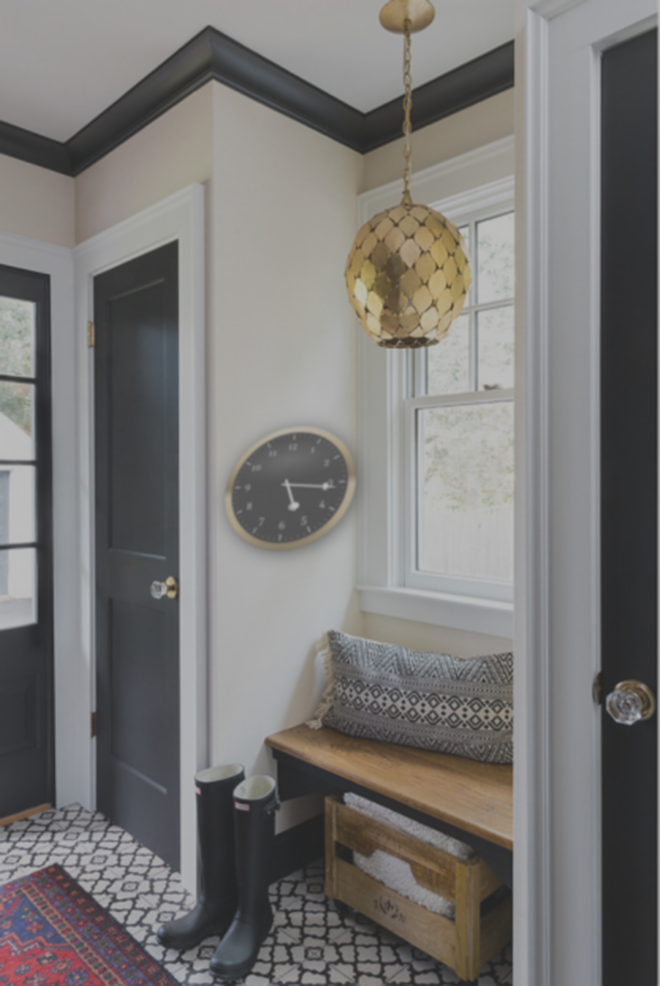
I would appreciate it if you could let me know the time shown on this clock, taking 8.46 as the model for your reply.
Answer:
5.16
